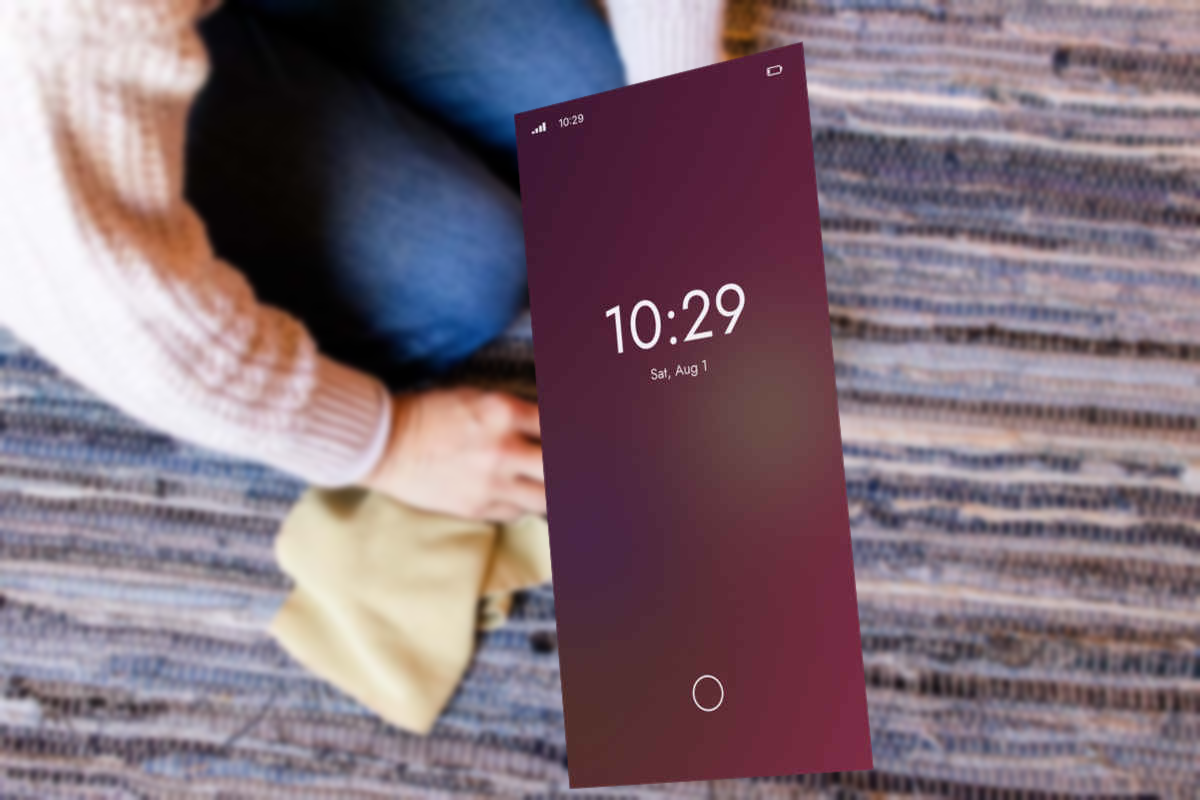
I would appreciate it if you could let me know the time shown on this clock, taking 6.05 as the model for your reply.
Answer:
10.29
